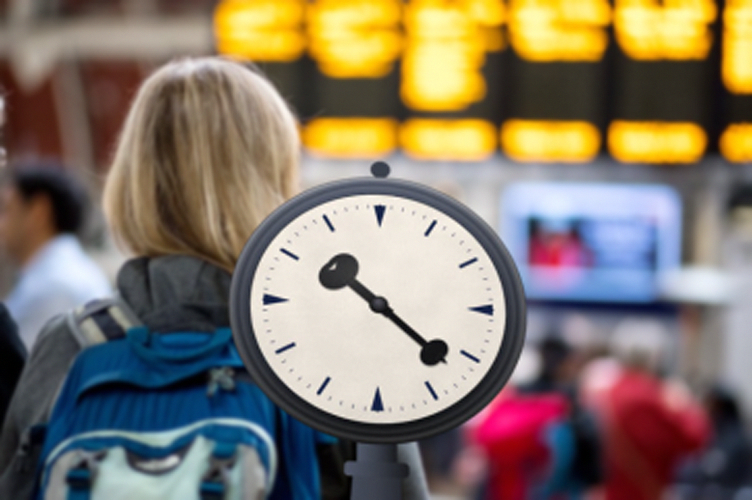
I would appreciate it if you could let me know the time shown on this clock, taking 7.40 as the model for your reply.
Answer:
10.22
